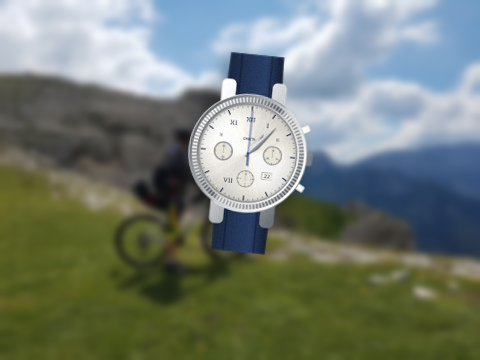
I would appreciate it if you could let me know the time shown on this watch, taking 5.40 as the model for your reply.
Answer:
1.07
